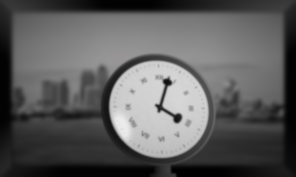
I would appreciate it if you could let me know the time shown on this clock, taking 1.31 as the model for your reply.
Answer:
4.03
